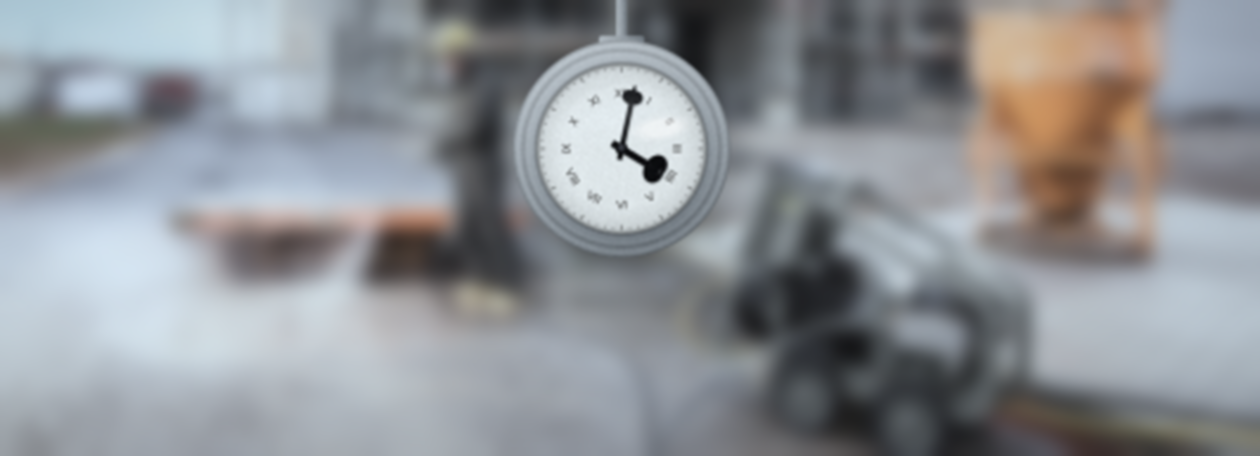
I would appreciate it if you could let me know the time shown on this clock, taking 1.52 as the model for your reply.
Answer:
4.02
